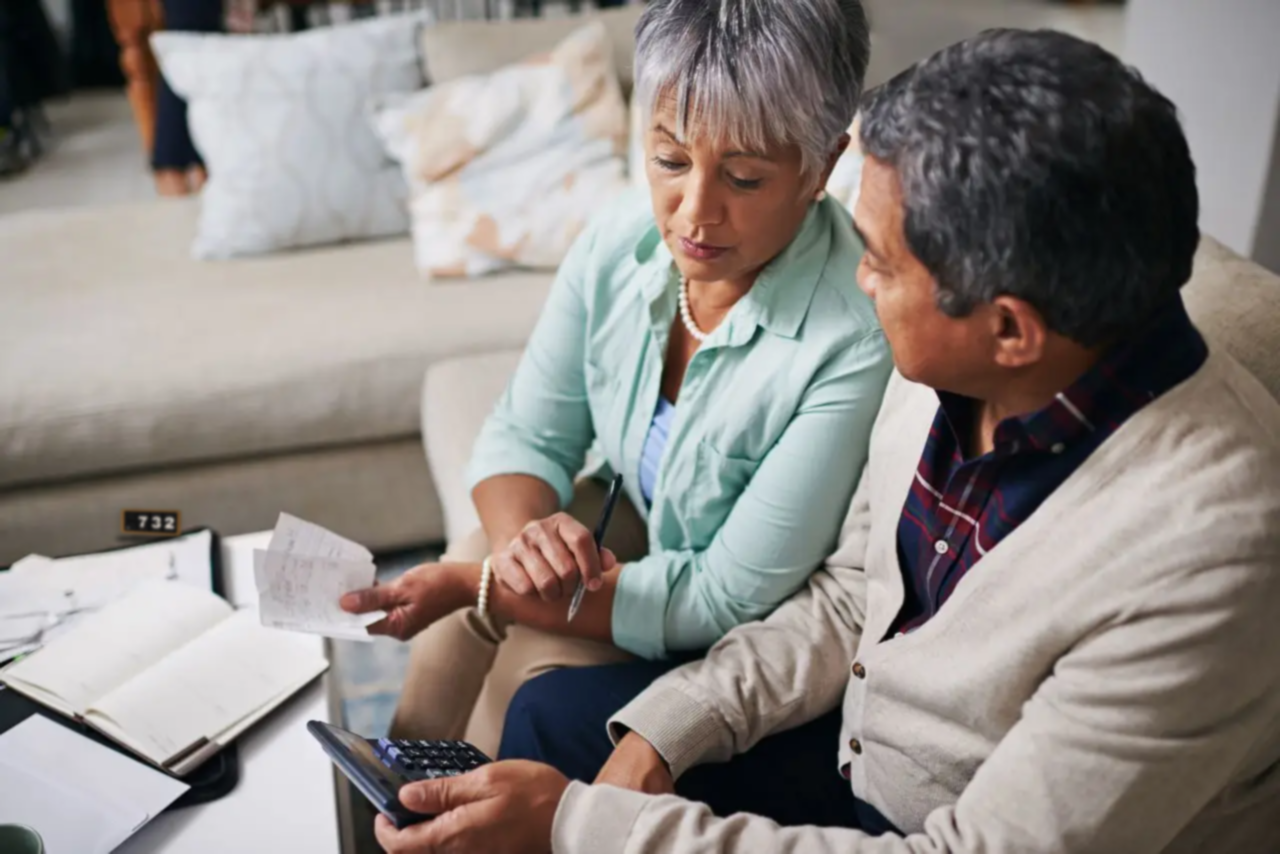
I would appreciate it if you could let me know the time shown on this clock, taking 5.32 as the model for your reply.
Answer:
7.32
